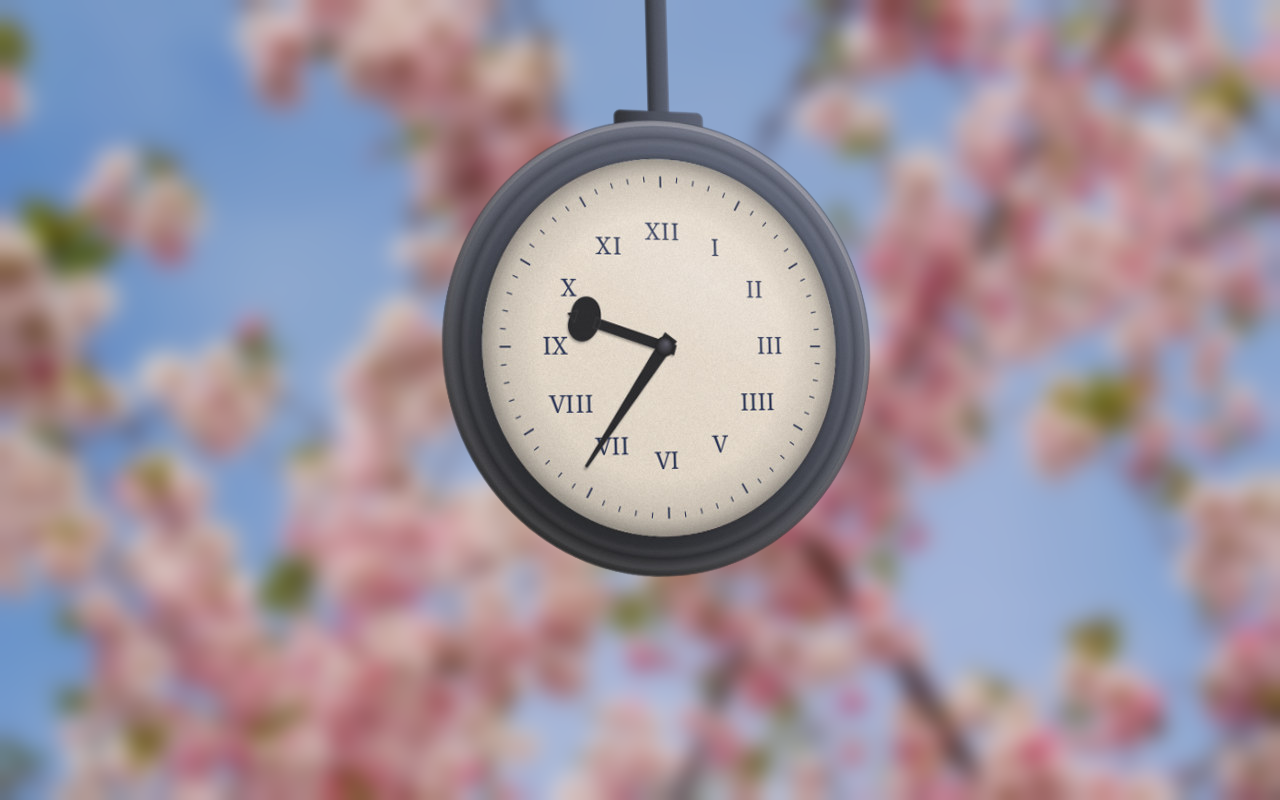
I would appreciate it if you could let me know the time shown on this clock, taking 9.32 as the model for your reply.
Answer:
9.36
